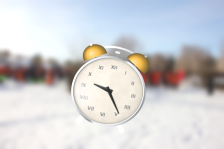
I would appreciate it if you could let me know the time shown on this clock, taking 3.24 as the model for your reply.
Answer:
9.24
